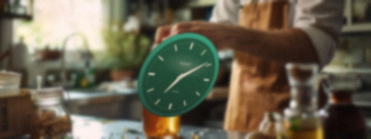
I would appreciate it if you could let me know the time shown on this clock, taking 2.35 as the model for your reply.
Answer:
7.09
